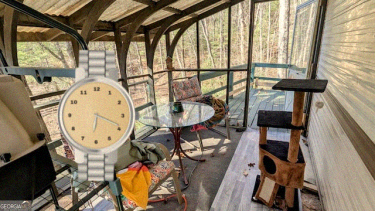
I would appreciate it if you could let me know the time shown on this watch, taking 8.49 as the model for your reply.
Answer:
6.19
